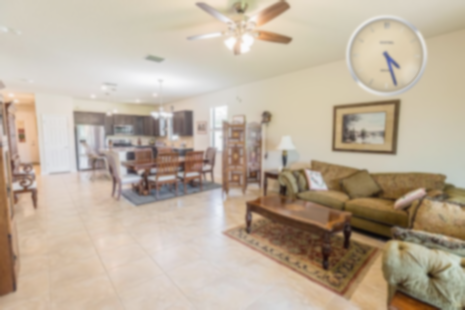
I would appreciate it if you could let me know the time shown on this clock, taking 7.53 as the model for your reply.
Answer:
4.27
